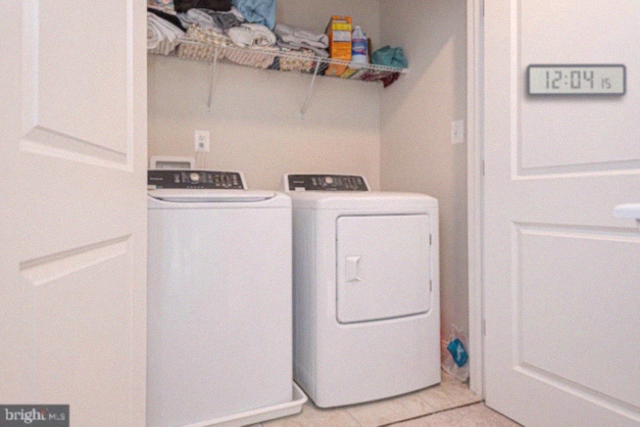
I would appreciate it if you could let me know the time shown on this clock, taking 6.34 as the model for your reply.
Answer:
12.04
